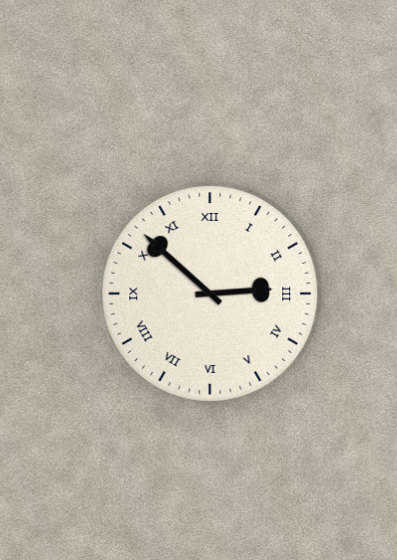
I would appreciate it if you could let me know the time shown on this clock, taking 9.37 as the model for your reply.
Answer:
2.52
